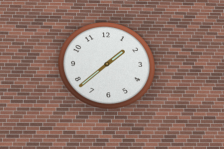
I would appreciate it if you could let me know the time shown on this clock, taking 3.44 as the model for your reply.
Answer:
1.38
